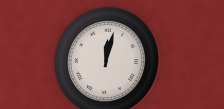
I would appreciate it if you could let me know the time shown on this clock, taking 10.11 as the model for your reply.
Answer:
12.02
